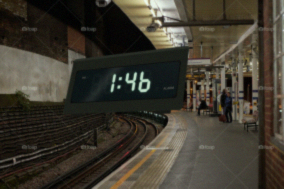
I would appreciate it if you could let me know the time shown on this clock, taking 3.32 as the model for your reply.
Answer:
1.46
